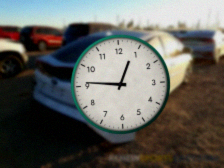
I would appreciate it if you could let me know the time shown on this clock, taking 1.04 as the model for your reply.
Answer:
12.46
